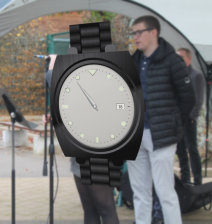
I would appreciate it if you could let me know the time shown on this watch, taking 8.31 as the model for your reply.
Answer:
10.54
